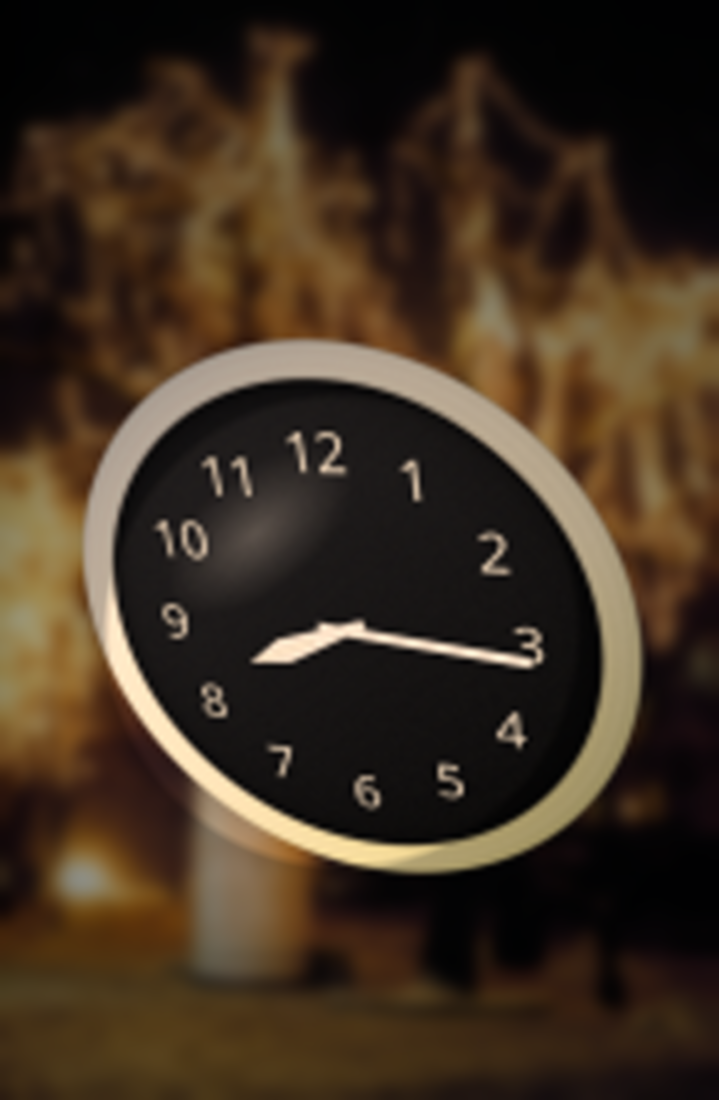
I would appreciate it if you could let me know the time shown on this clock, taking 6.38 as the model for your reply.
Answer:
8.16
